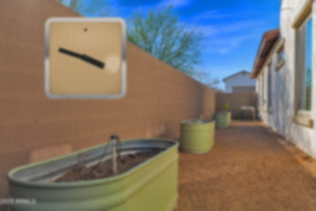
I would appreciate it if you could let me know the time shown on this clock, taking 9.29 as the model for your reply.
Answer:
3.48
